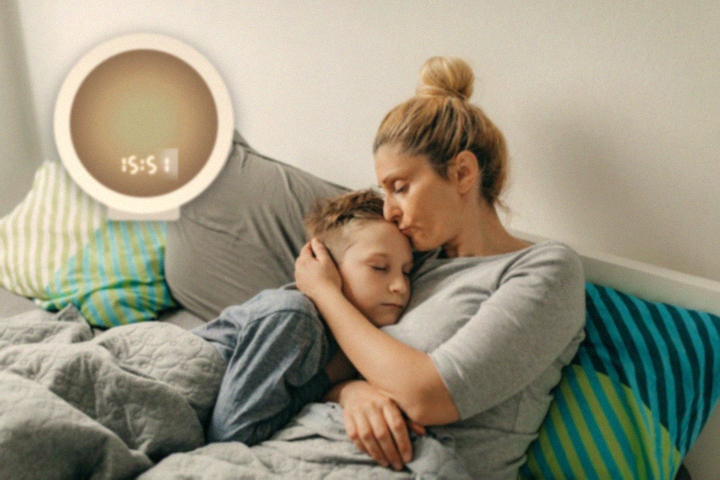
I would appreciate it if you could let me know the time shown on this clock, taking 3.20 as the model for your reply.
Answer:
15.51
